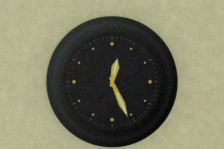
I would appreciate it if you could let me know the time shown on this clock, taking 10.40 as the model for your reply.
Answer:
12.26
